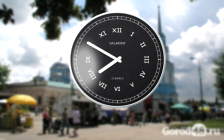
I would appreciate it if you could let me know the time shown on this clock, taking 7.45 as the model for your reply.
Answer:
7.50
